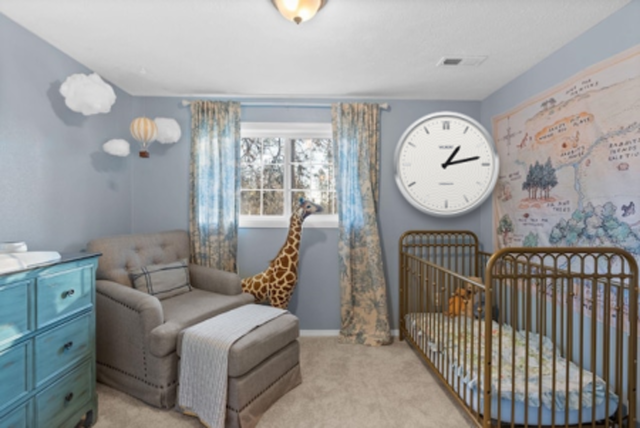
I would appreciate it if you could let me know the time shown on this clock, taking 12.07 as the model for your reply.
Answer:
1.13
